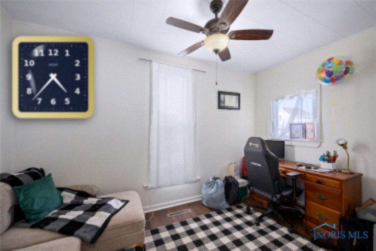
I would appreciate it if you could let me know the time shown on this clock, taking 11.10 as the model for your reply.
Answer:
4.37
